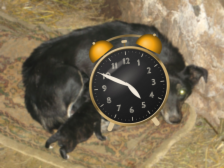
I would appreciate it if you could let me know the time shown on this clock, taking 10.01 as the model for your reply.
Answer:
4.50
